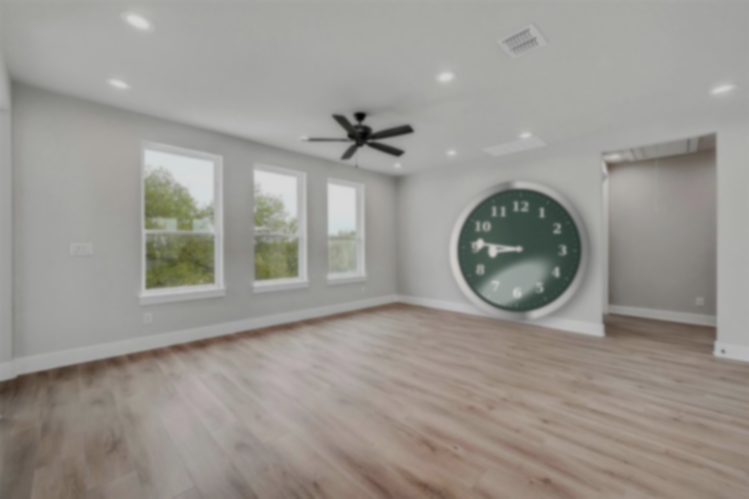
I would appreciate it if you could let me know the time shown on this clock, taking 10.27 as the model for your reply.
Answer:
8.46
